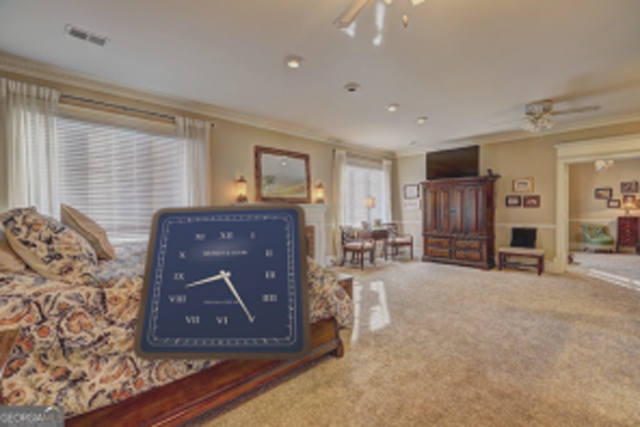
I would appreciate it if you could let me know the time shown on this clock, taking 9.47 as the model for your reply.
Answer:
8.25
